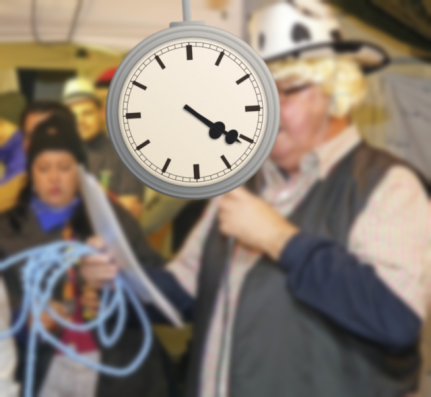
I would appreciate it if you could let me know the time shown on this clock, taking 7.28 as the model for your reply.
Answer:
4.21
